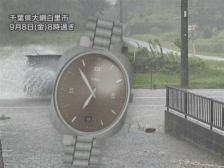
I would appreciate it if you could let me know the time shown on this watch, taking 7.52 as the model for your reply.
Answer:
6.53
